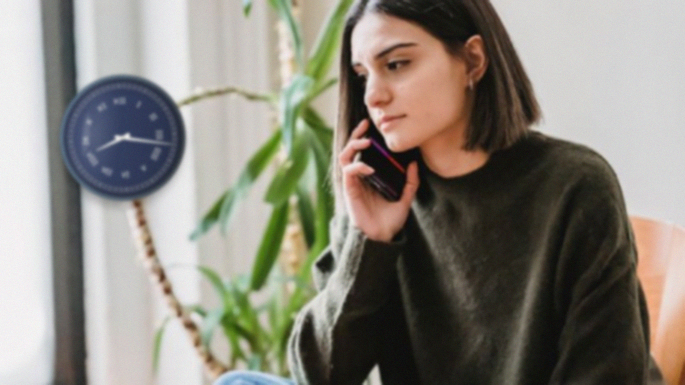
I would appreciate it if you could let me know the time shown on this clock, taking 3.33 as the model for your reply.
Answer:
8.17
